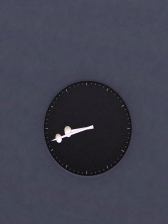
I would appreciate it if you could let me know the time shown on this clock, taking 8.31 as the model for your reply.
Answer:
8.42
